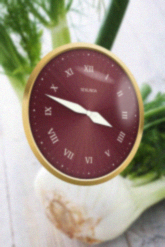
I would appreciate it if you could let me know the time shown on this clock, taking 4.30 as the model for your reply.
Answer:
3.48
